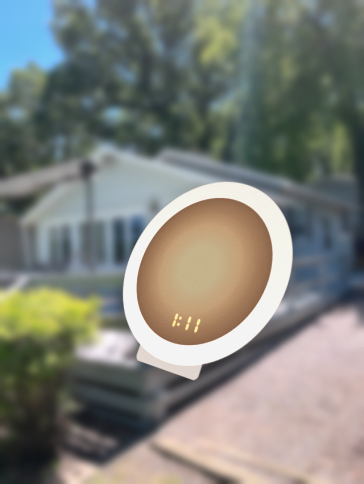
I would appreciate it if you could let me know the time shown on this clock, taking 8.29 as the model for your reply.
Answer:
1.11
